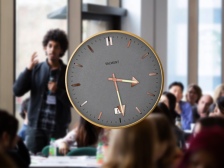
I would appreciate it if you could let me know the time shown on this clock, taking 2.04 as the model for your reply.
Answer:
3.29
